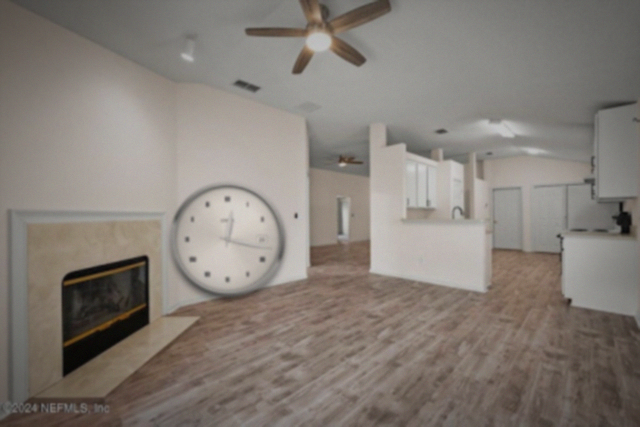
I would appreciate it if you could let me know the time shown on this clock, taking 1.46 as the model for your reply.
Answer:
12.17
